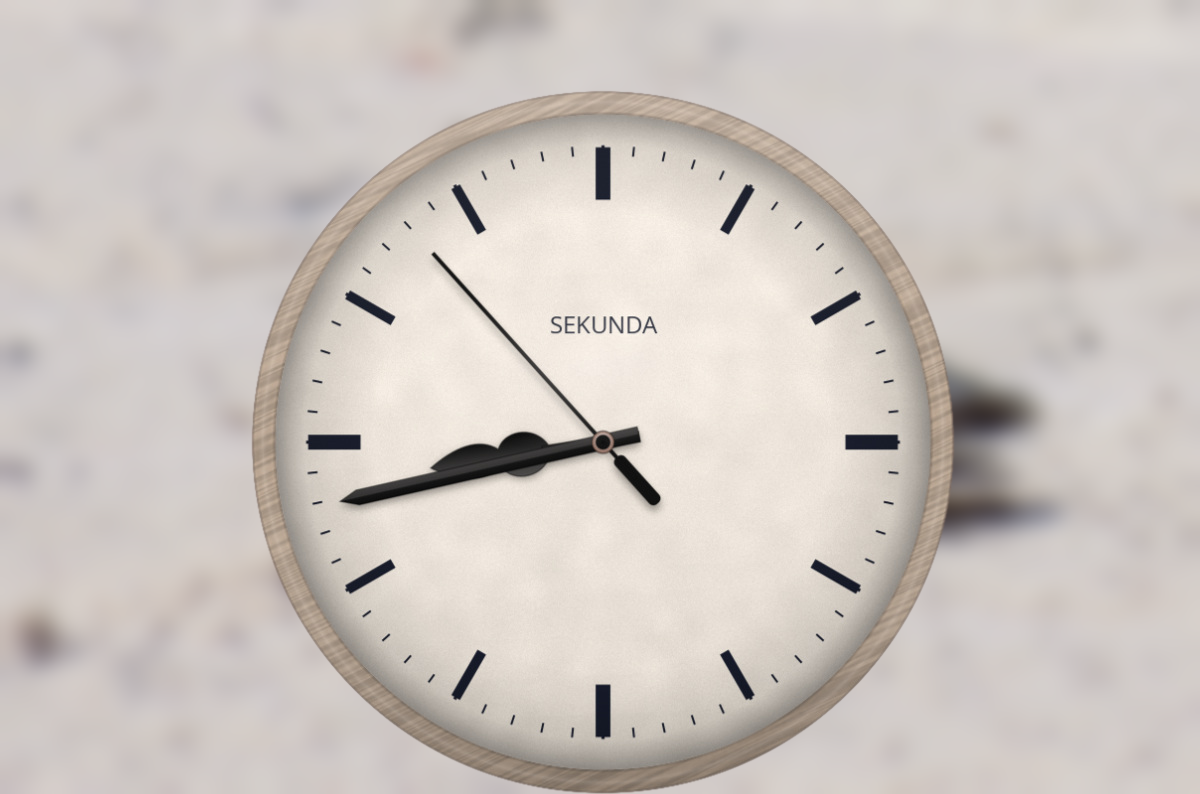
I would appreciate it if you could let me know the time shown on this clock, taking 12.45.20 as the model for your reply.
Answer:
8.42.53
